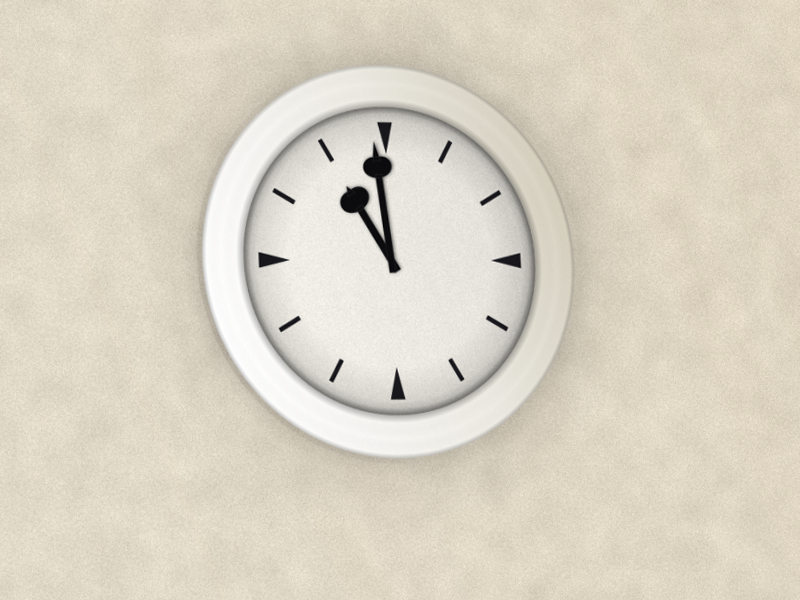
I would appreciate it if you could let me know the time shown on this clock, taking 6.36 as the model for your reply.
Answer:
10.59
